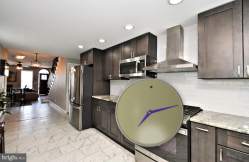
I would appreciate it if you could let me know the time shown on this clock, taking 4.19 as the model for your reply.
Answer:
7.12
